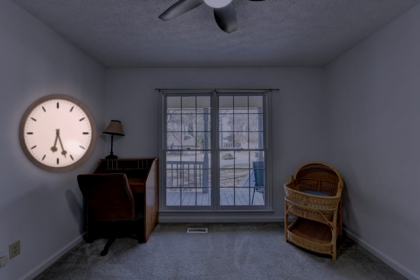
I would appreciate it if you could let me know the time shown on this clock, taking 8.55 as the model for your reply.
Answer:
6.27
